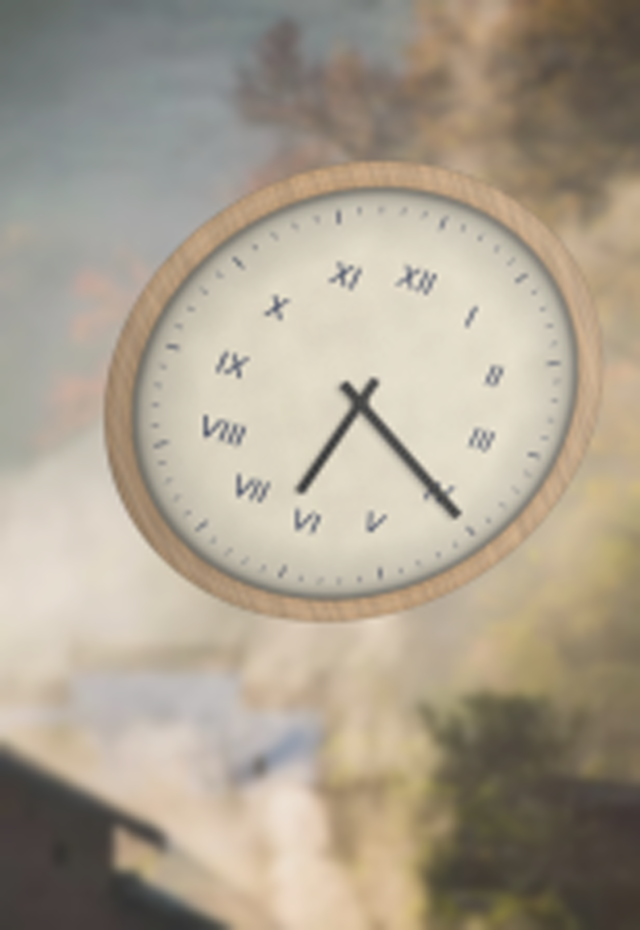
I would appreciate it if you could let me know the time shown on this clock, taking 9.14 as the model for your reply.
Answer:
6.20
